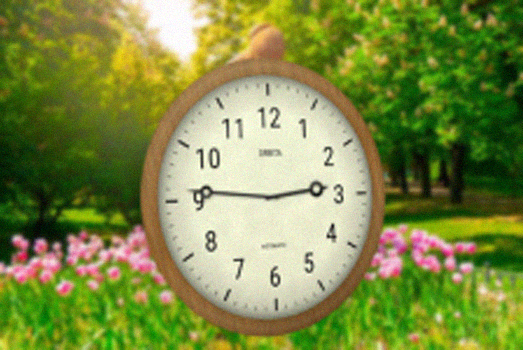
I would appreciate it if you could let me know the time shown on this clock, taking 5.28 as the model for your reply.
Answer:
2.46
